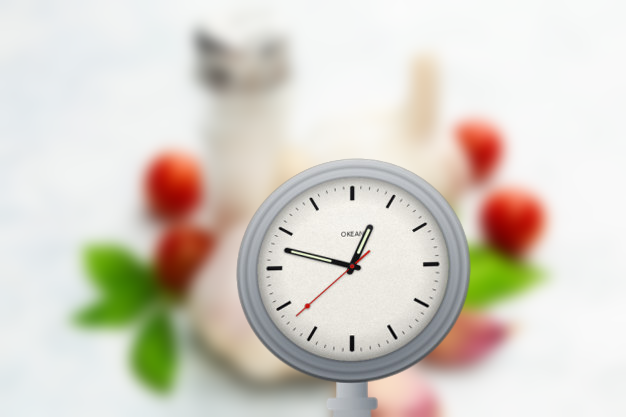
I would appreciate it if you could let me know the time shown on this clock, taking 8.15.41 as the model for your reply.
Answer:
12.47.38
